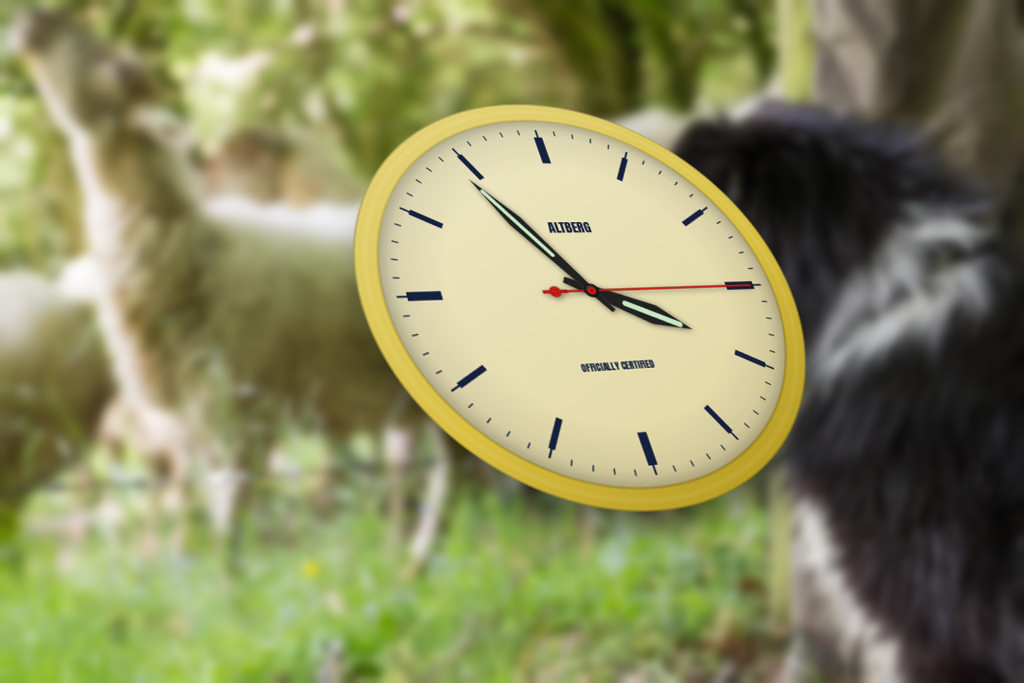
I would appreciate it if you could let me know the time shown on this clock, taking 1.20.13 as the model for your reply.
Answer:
3.54.15
